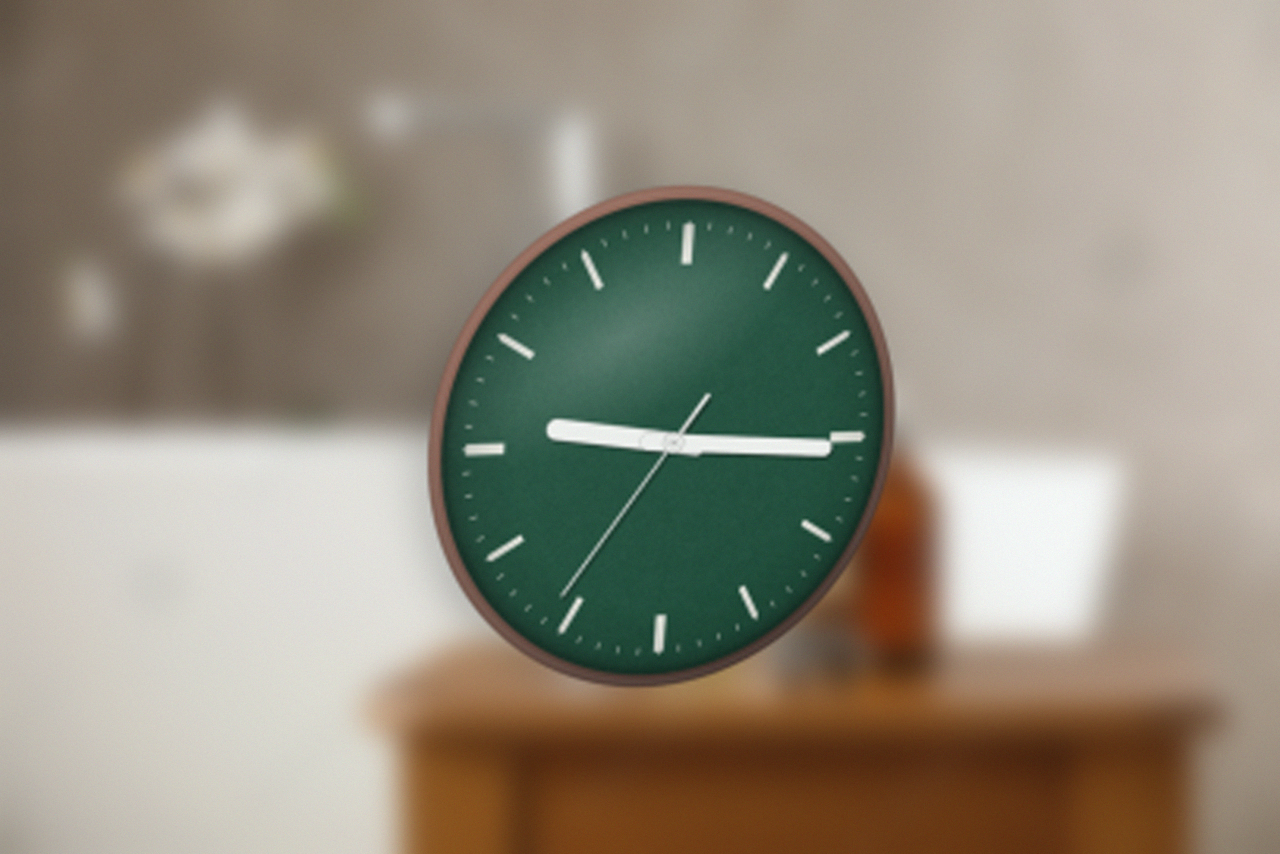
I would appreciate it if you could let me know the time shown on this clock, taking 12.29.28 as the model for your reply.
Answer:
9.15.36
